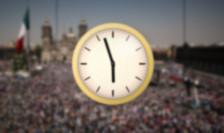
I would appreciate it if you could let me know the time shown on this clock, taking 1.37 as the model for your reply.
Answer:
5.57
